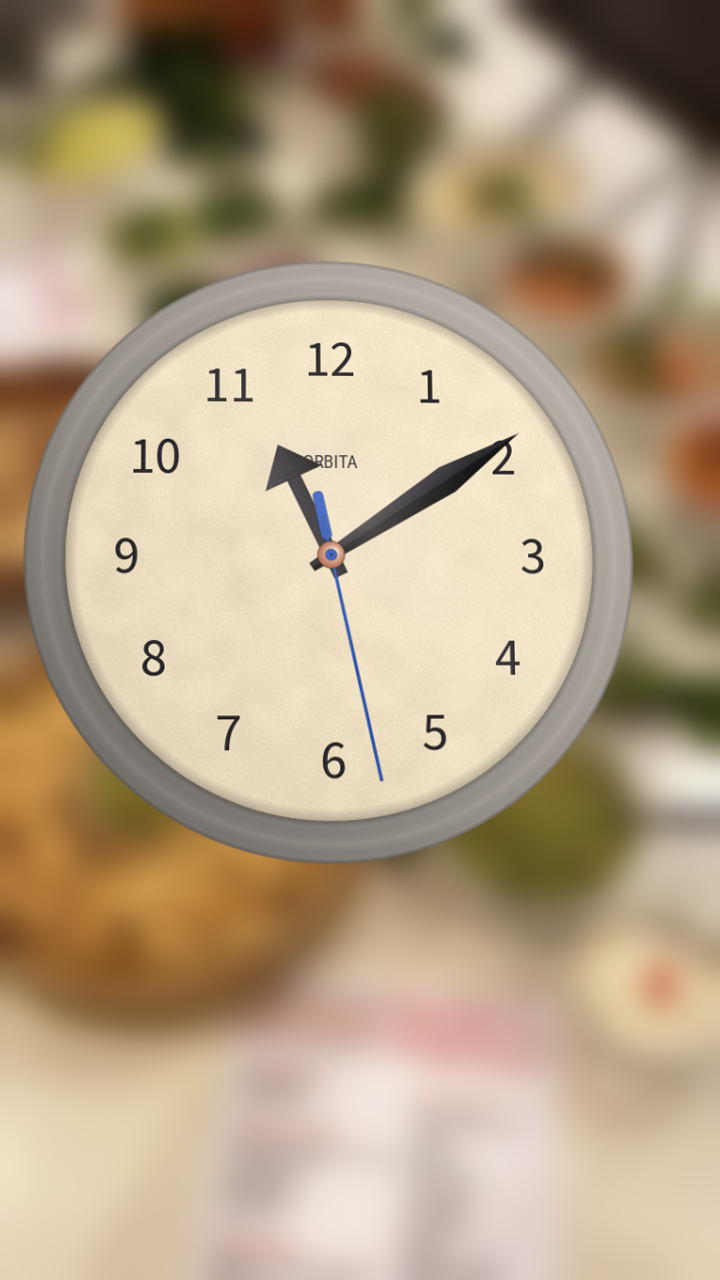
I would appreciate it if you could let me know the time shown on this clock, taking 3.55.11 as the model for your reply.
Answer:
11.09.28
